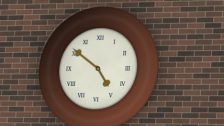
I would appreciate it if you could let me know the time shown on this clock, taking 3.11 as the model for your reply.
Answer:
4.51
